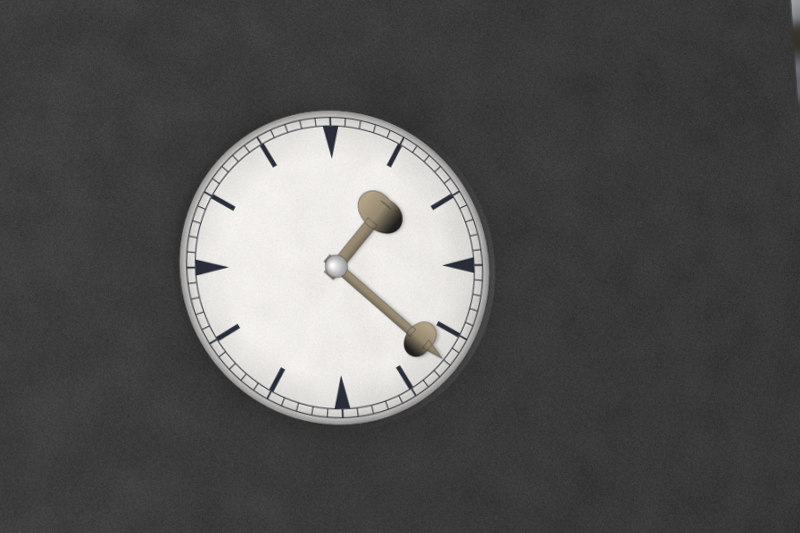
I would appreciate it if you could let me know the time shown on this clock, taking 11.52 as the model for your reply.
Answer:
1.22
